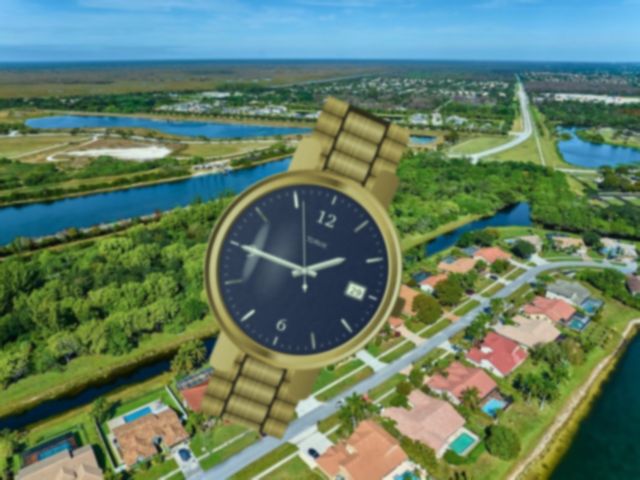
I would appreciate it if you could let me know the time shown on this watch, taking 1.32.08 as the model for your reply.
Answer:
1.44.56
